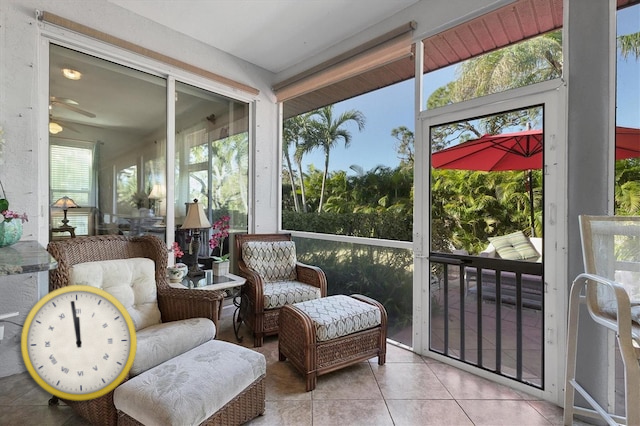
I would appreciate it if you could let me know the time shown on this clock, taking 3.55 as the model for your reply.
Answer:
11.59
